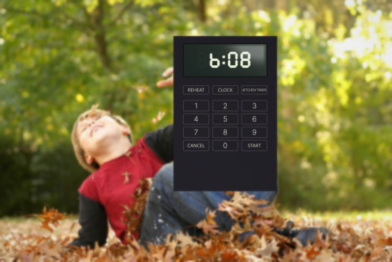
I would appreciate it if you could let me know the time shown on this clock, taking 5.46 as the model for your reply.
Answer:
6.08
